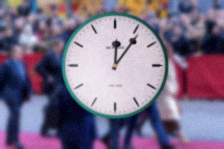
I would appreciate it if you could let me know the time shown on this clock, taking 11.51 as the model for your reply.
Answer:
12.06
